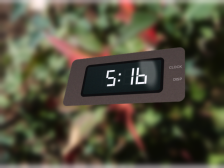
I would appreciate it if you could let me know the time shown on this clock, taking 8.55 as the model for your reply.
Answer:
5.16
